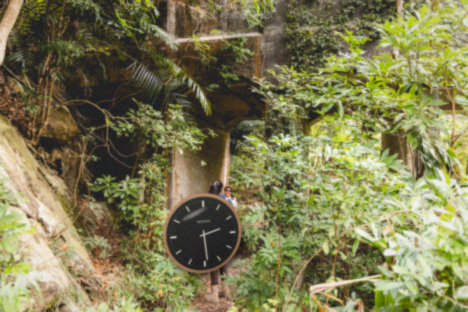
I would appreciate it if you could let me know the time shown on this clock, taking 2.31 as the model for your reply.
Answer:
2.29
